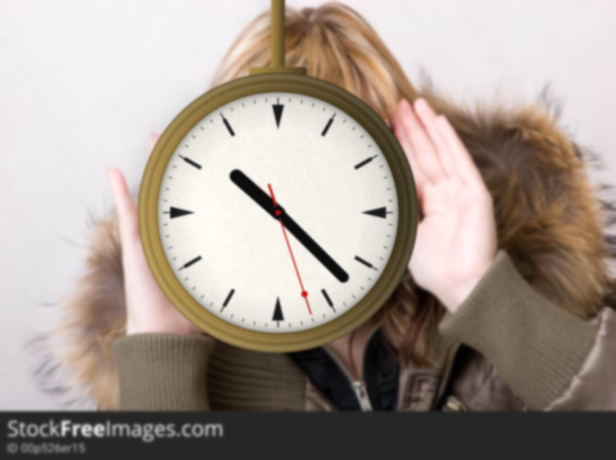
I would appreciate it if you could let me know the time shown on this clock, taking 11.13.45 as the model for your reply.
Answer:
10.22.27
